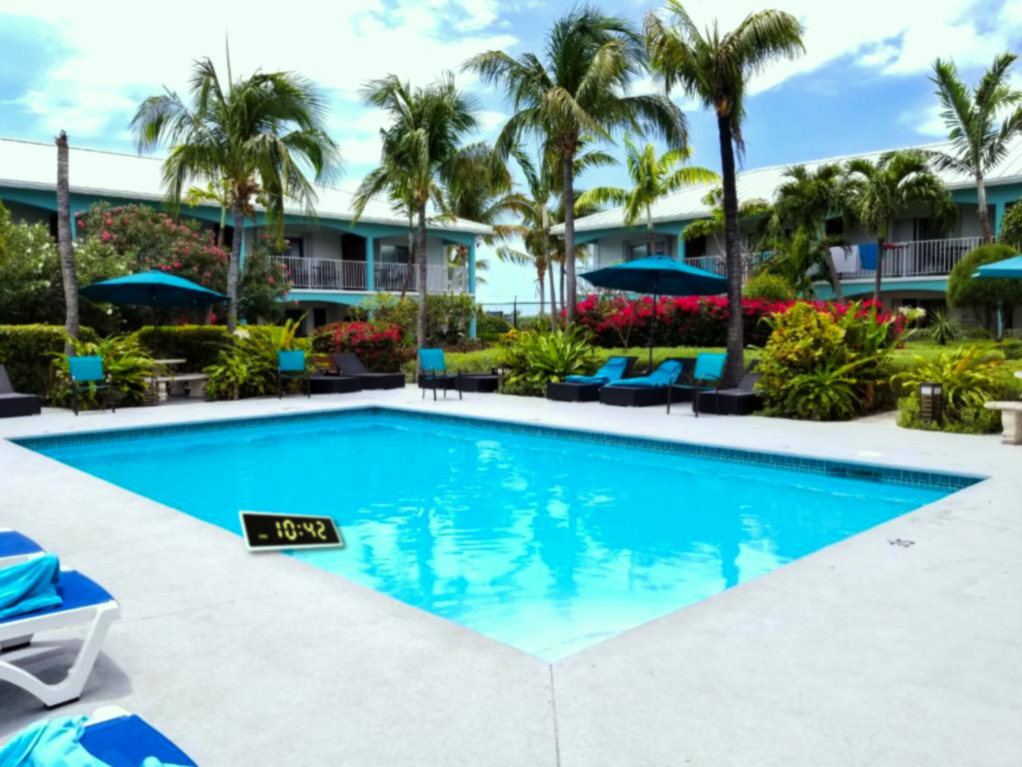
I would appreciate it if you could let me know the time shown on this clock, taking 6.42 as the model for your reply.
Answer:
10.42
